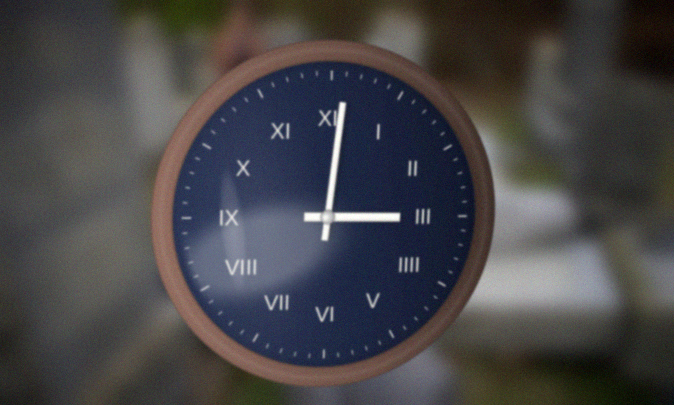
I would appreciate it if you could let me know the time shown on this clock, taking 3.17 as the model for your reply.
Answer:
3.01
